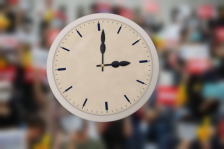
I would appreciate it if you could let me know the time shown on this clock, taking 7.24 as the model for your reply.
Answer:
3.01
